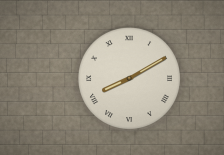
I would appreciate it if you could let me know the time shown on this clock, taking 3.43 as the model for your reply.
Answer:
8.10
